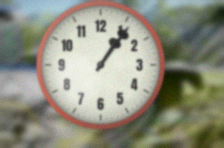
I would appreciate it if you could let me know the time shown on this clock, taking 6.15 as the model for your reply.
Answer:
1.06
